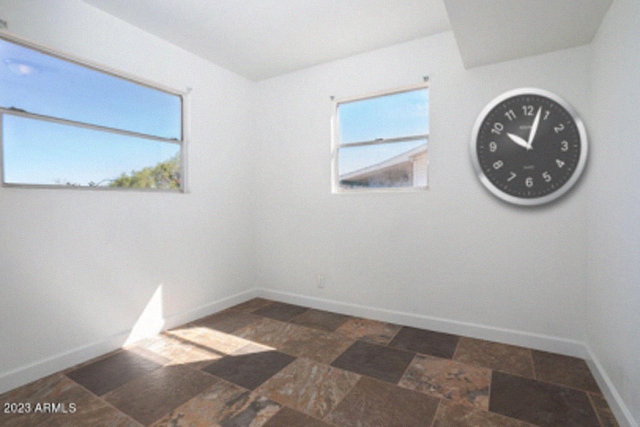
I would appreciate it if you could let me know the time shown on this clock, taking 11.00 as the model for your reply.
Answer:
10.03
